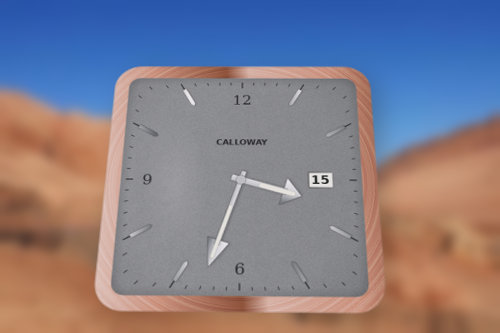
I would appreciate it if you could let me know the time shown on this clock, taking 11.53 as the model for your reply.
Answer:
3.33
